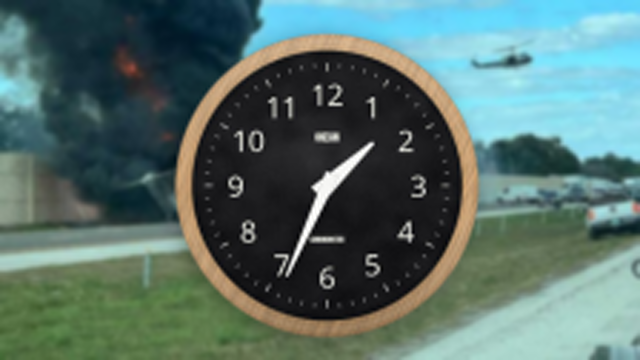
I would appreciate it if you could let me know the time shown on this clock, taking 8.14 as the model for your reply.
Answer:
1.34
